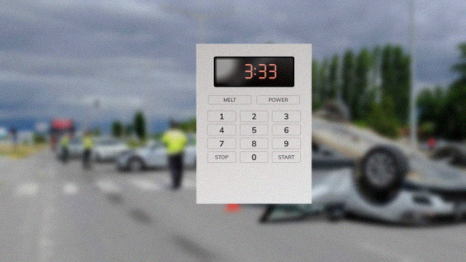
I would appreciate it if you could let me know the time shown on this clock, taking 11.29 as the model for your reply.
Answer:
3.33
